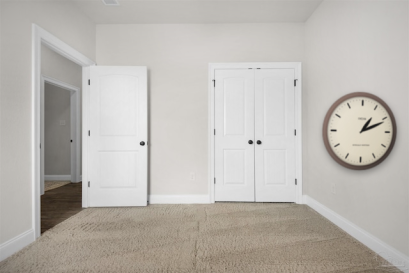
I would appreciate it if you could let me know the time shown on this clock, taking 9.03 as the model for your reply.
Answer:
1.11
